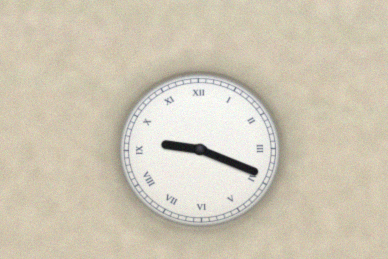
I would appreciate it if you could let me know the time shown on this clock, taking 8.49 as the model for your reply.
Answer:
9.19
